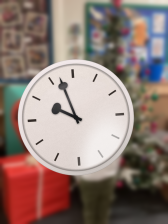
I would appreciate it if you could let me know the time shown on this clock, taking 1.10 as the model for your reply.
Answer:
9.57
